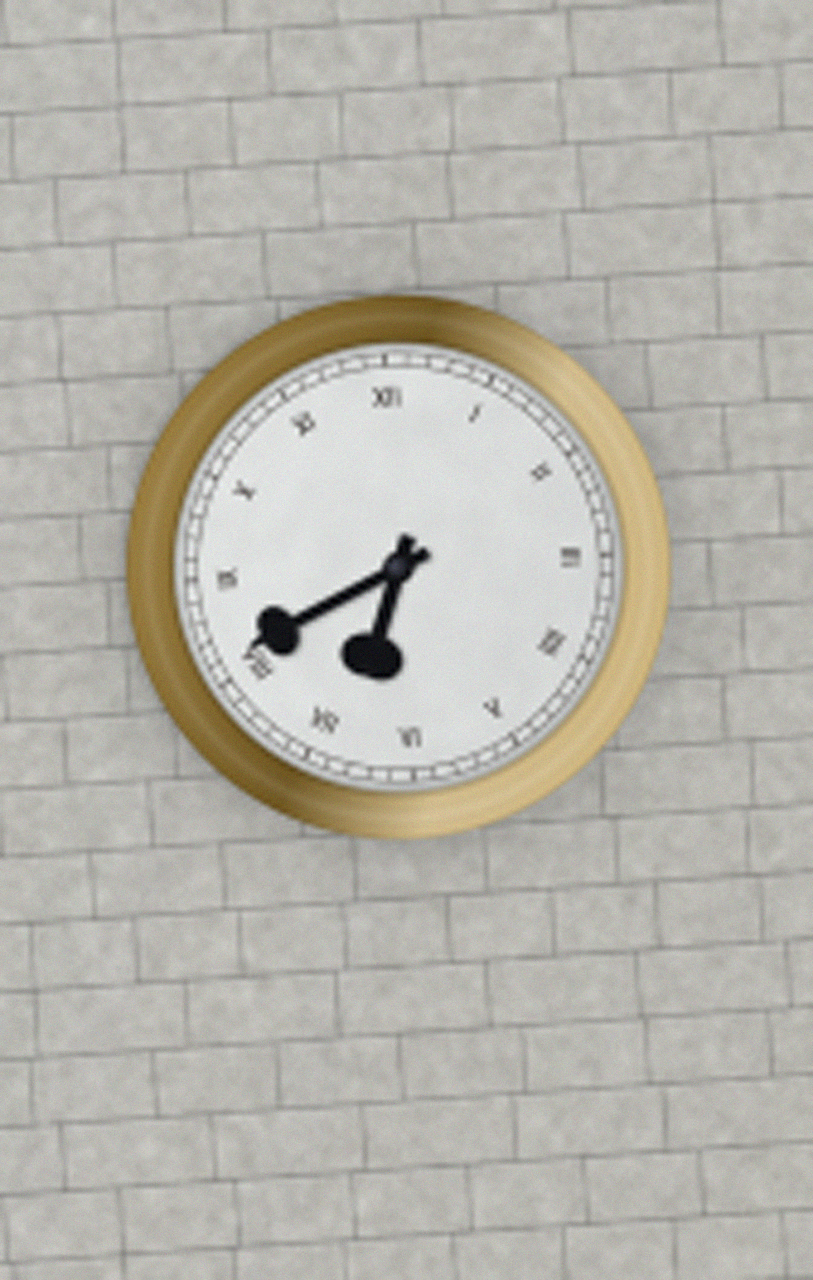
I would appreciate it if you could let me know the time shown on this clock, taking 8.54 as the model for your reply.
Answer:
6.41
